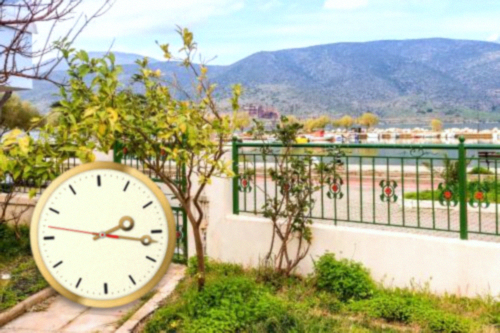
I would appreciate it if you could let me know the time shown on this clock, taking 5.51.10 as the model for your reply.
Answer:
2.16.47
